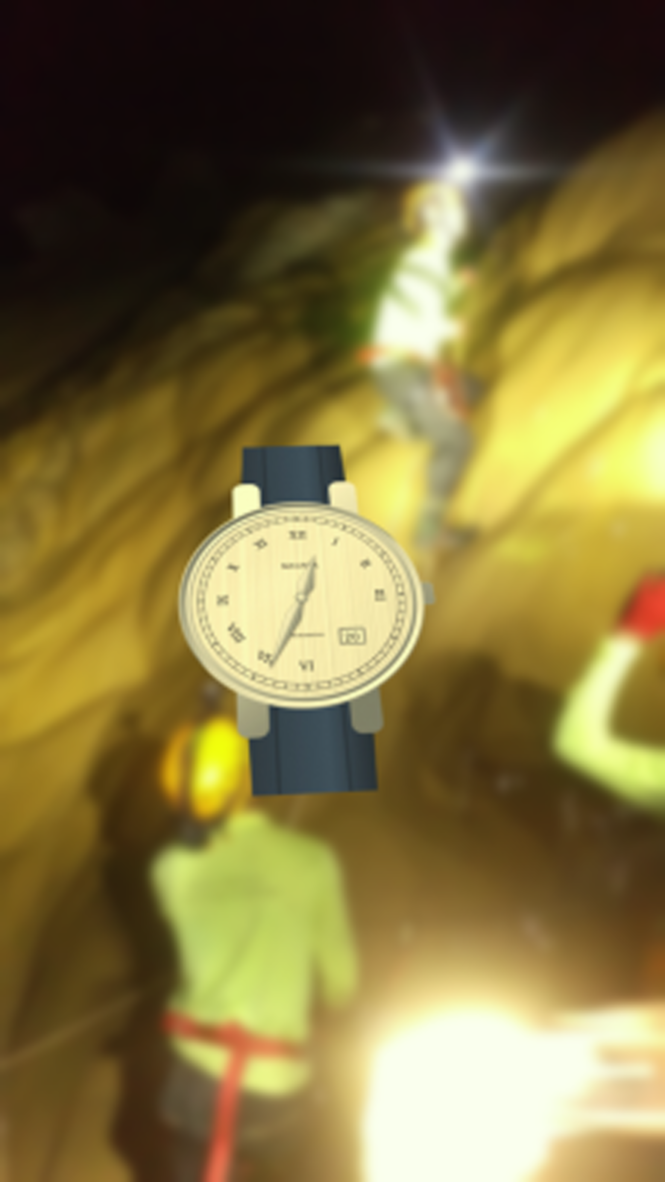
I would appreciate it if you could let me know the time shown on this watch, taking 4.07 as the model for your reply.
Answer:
12.34
